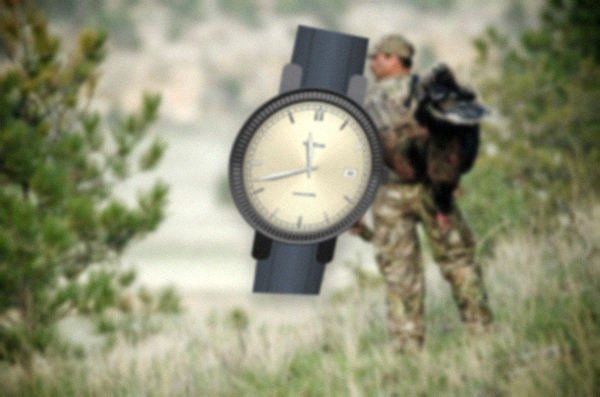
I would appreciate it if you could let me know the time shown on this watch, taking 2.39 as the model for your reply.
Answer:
11.42
